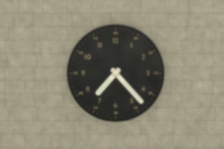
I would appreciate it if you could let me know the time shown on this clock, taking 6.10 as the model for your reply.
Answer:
7.23
